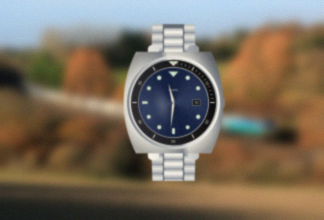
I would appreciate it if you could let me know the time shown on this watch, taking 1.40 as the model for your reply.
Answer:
11.31
